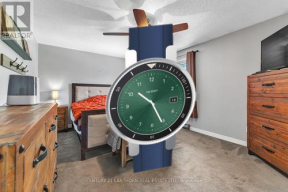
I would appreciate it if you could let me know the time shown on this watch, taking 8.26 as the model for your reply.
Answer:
10.26
